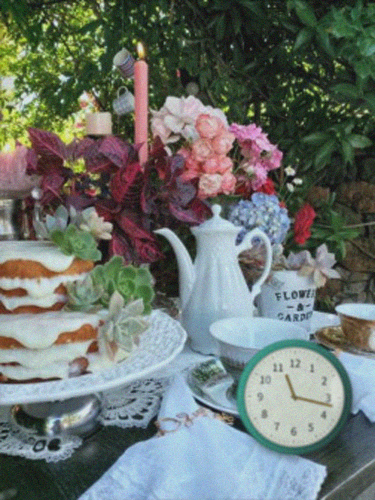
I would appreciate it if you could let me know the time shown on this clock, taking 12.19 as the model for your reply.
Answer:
11.17
